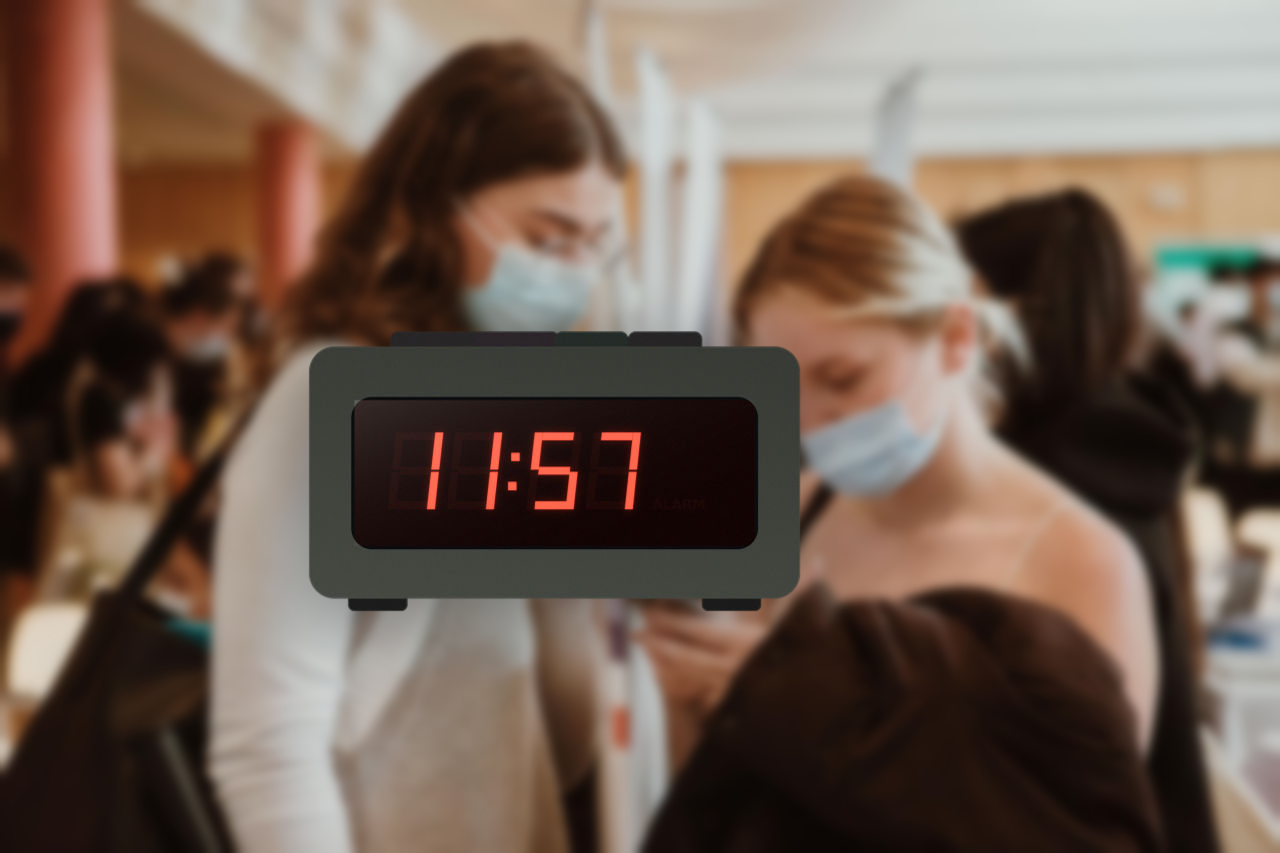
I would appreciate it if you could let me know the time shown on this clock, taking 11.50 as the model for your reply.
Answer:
11.57
